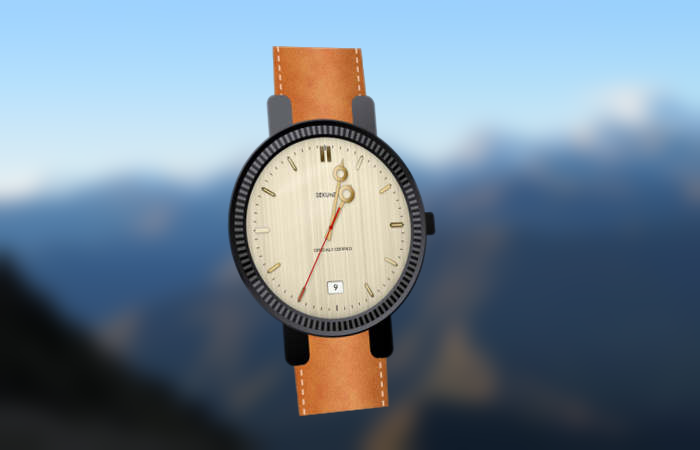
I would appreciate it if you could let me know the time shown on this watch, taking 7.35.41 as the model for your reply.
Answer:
1.02.35
